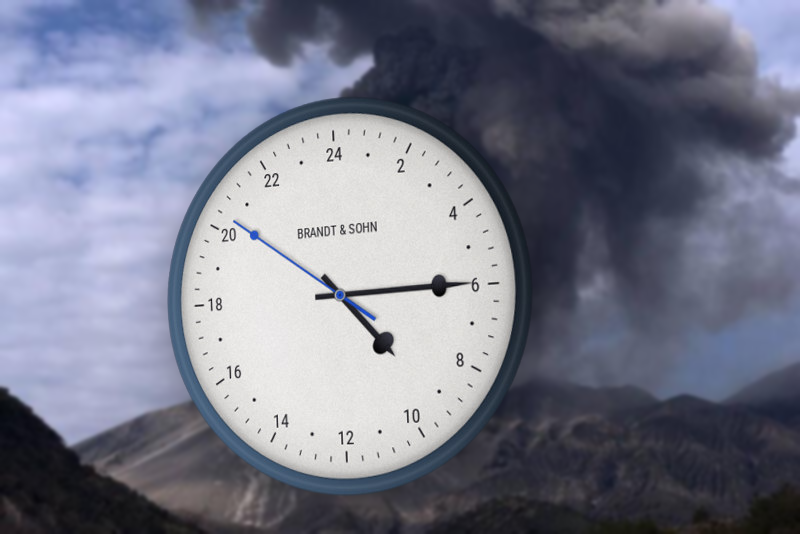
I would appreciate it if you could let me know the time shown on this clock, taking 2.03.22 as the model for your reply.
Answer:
9.14.51
